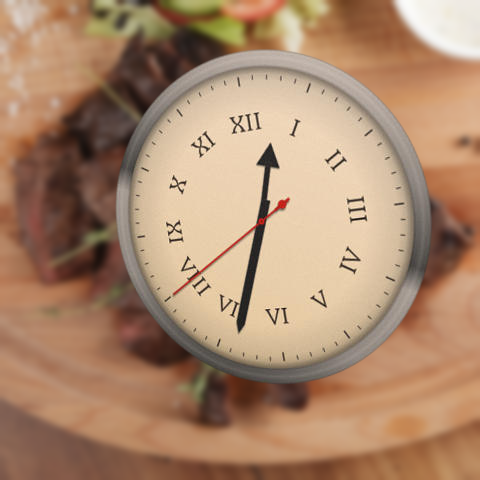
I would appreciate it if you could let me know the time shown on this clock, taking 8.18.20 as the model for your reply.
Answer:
12.33.40
